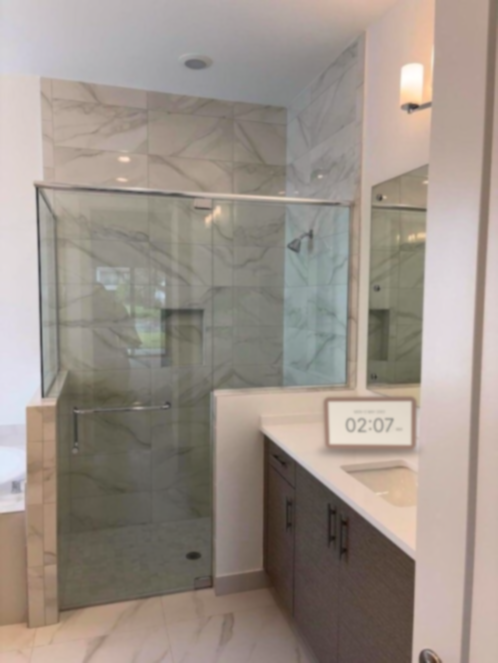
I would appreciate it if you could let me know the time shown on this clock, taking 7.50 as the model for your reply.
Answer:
2.07
